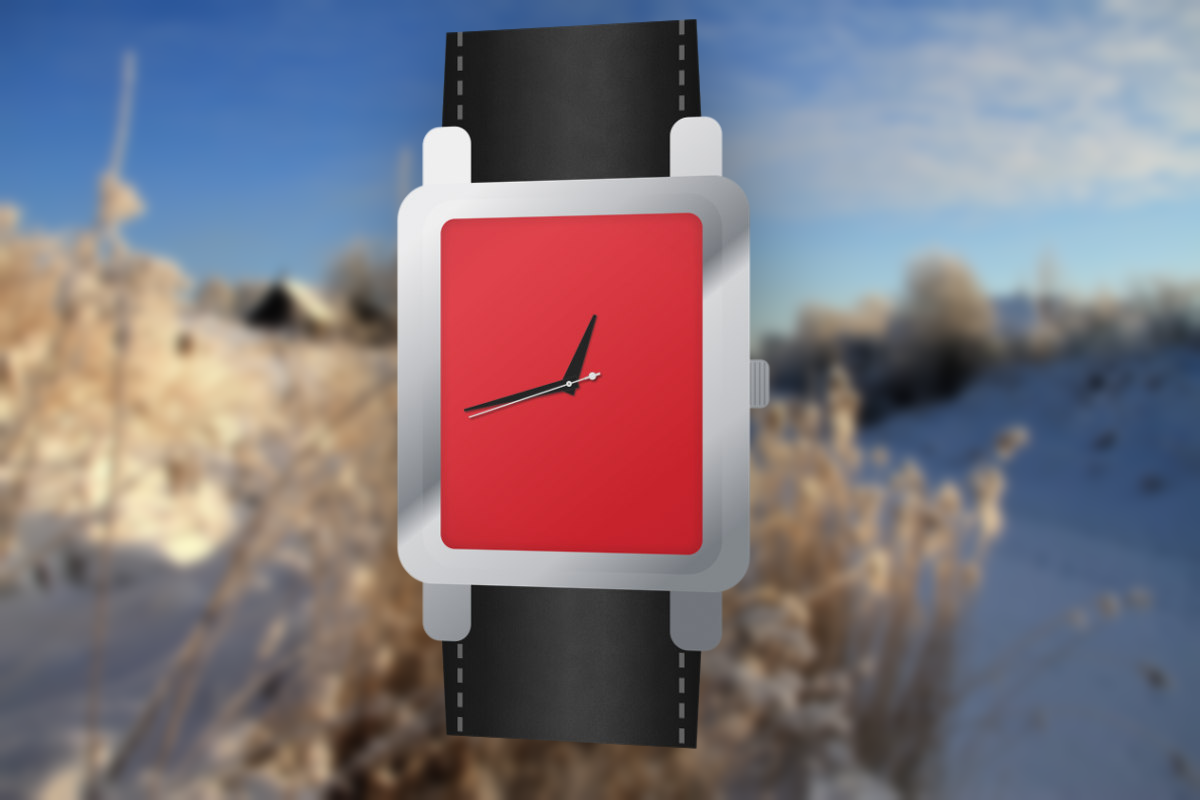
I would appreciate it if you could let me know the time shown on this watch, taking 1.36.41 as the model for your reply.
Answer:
12.42.42
